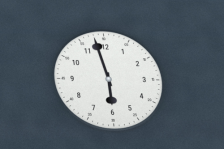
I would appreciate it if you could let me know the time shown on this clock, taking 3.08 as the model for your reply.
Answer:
5.58
